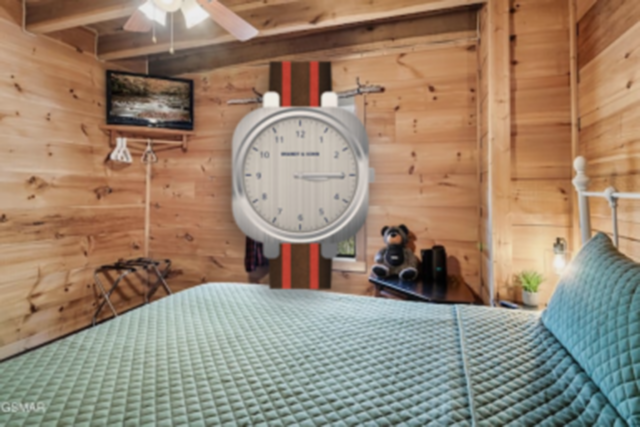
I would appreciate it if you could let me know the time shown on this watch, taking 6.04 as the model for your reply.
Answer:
3.15
